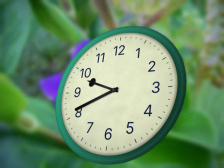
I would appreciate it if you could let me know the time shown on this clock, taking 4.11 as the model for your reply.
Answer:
9.41
